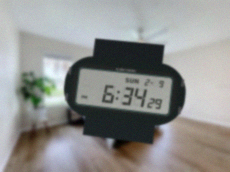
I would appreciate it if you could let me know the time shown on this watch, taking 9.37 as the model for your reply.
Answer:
6.34
